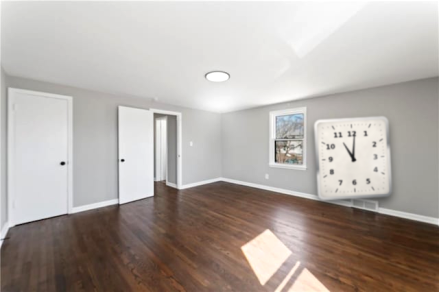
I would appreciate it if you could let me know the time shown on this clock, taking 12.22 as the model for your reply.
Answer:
11.01
